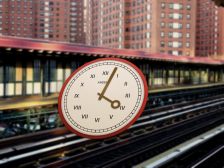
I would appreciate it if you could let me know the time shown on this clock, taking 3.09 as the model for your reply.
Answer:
4.03
